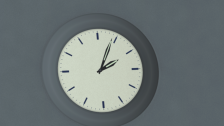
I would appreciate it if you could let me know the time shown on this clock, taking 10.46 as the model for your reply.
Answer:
2.04
